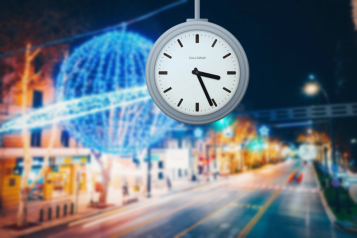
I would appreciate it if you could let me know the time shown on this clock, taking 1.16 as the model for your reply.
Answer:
3.26
